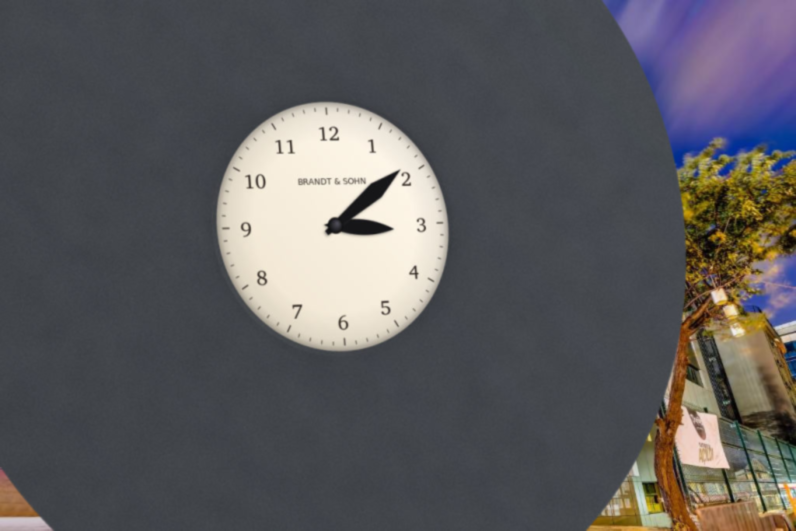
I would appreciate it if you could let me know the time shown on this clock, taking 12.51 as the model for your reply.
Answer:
3.09
